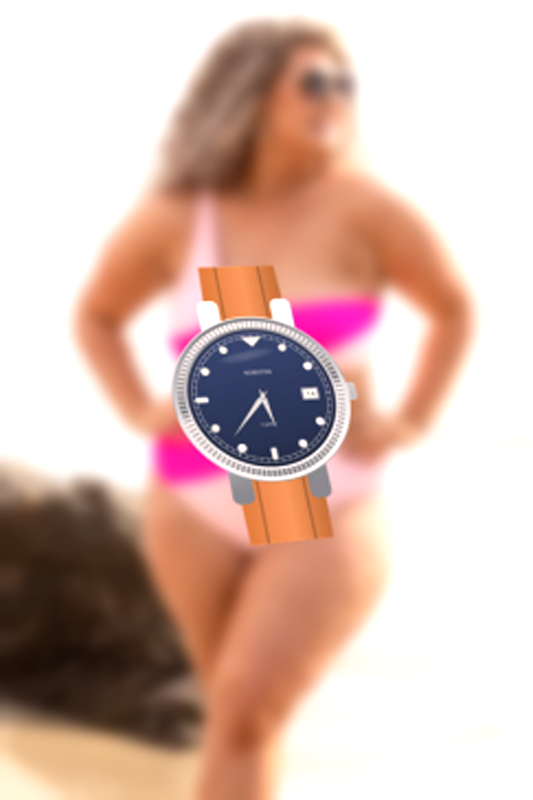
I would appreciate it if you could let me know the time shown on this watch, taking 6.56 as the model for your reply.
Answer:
5.37
